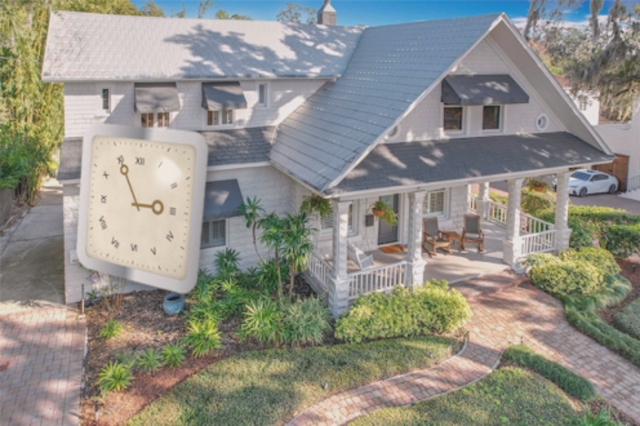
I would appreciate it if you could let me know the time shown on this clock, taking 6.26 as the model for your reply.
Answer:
2.55
